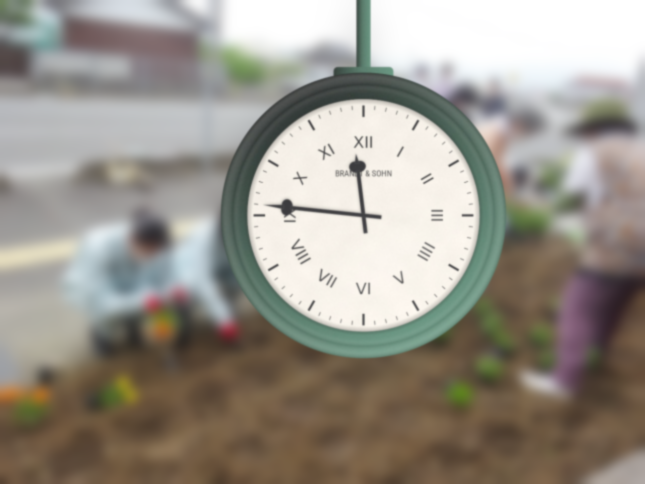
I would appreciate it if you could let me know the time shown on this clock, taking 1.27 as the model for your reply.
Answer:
11.46
